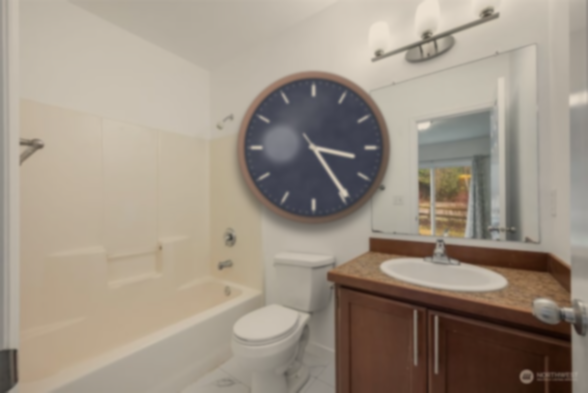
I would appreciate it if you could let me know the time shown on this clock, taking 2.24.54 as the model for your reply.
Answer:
3.24.24
